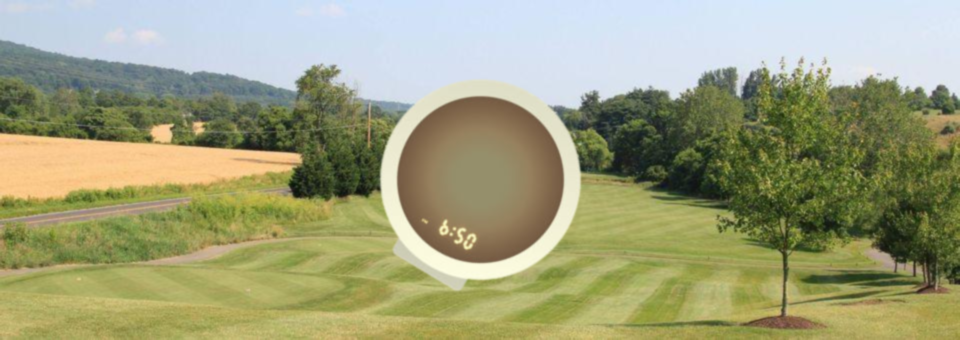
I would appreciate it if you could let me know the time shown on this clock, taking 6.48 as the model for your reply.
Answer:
6.50
